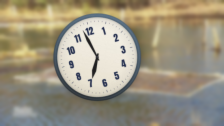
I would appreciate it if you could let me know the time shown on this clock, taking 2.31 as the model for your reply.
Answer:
6.58
